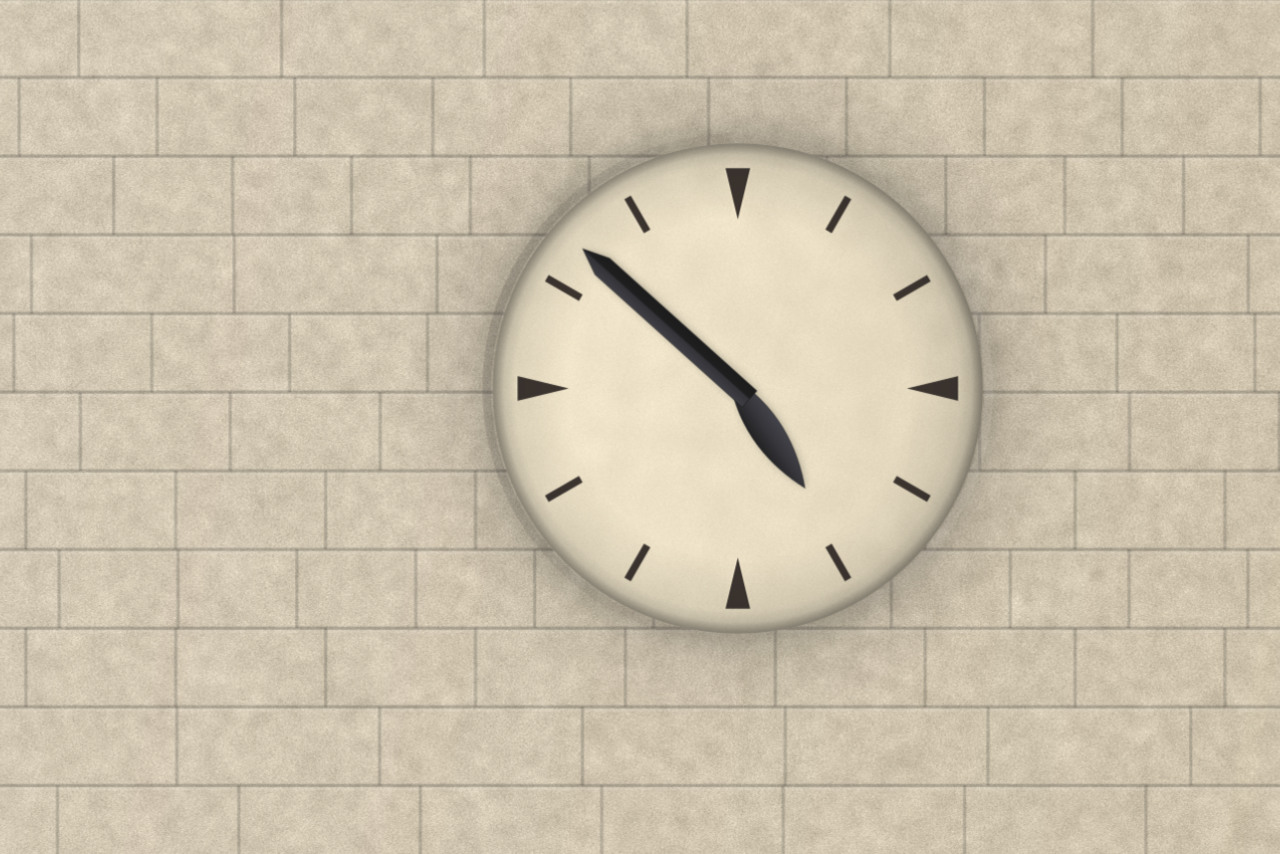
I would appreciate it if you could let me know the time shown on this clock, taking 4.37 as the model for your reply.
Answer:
4.52
